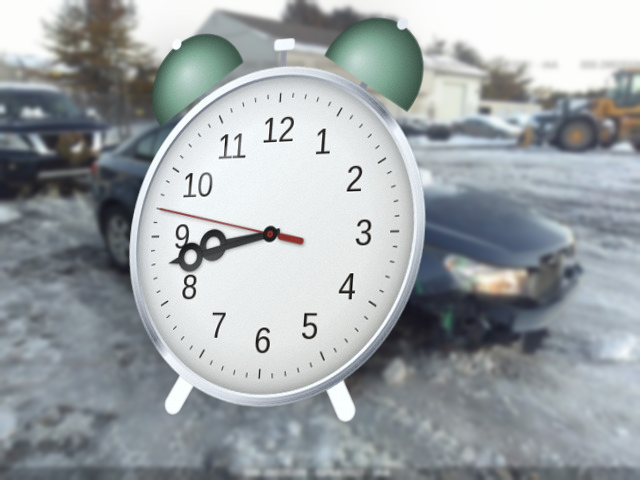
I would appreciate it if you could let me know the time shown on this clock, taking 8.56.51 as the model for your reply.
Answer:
8.42.47
